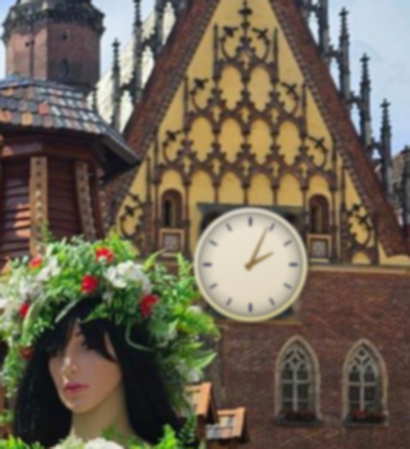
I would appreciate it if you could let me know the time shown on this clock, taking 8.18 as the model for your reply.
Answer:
2.04
